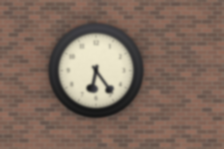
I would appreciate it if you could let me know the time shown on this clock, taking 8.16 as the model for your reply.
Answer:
6.24
